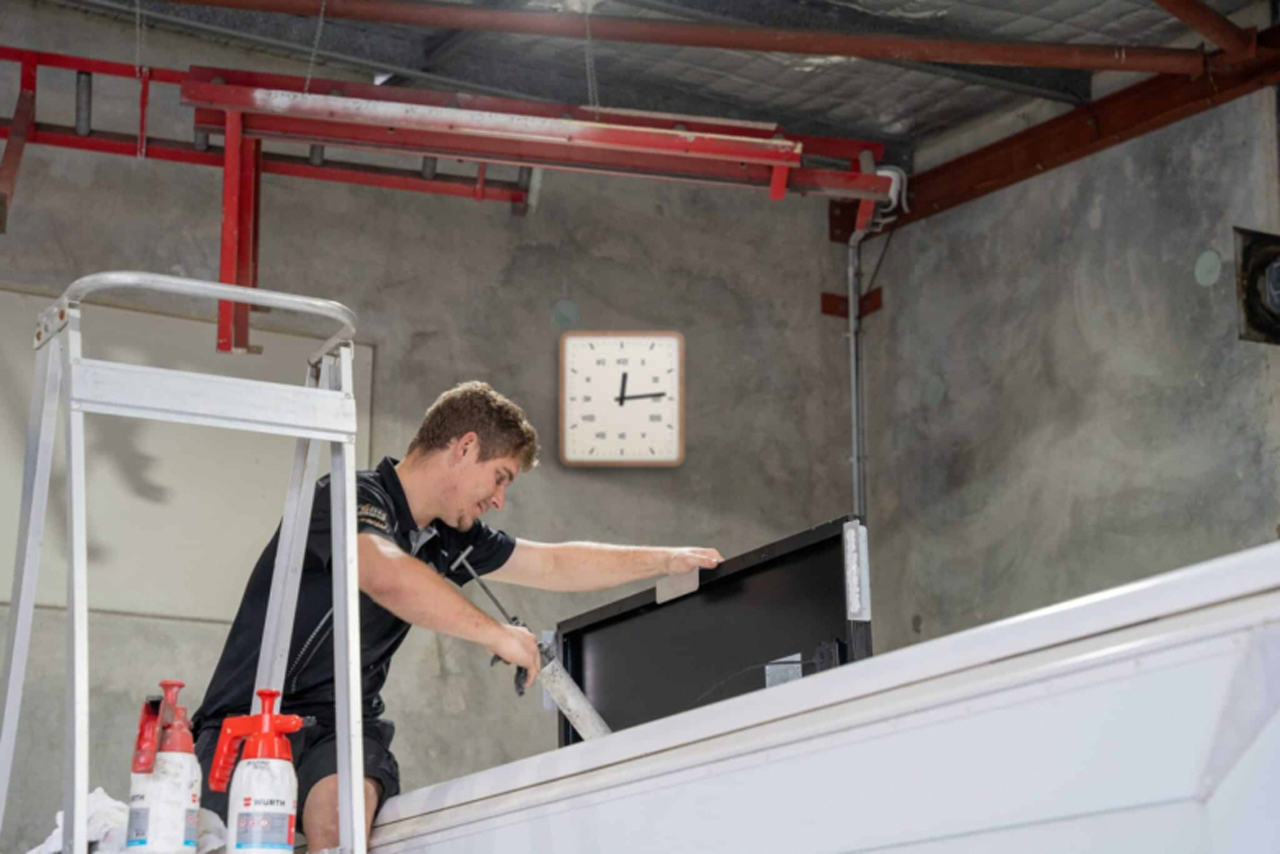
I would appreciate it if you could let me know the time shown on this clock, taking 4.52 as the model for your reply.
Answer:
12.14
